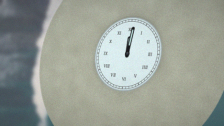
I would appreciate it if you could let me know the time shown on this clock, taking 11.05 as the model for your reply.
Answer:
12.01
